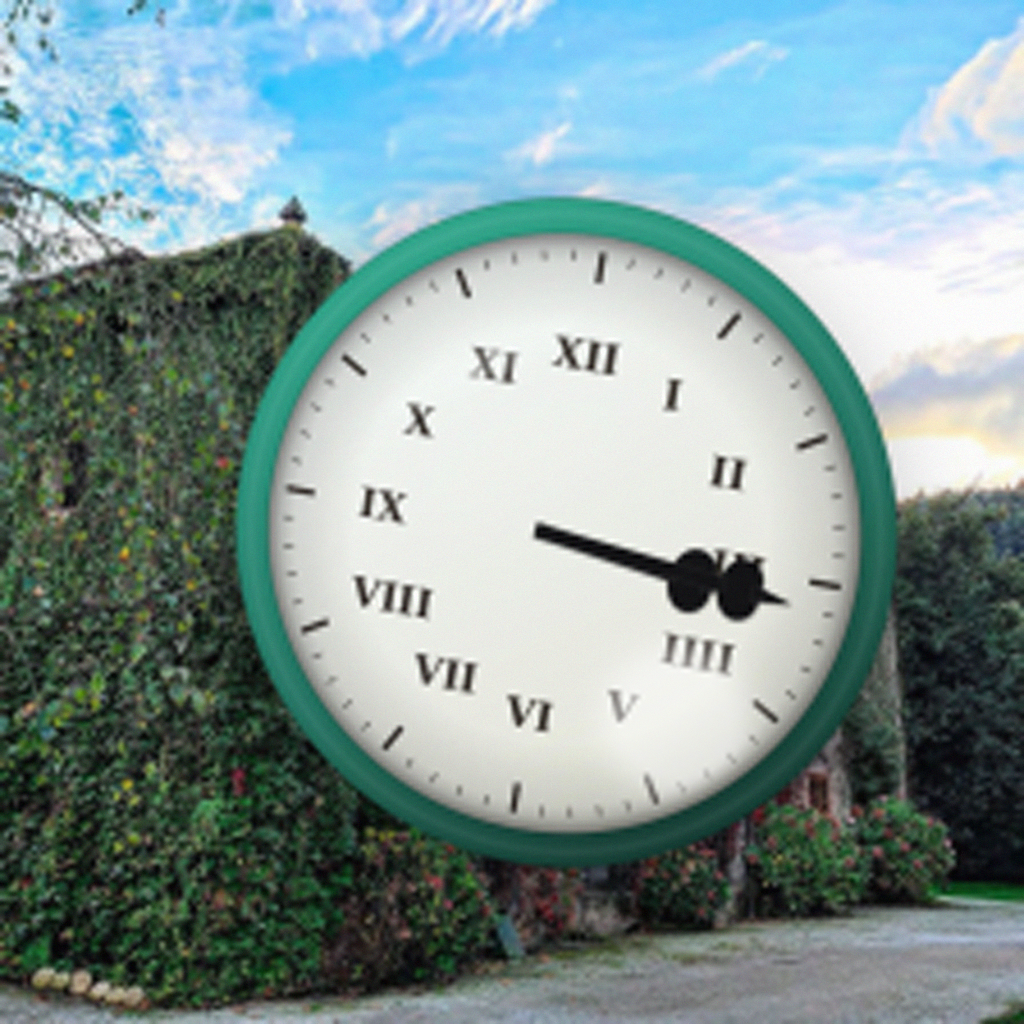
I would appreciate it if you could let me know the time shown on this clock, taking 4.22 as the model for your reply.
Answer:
3.16
